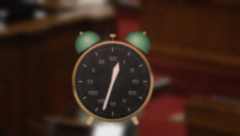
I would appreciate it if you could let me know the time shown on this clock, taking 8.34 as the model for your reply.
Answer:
12.33
